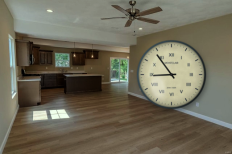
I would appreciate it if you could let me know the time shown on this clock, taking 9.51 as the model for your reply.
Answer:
8.54
